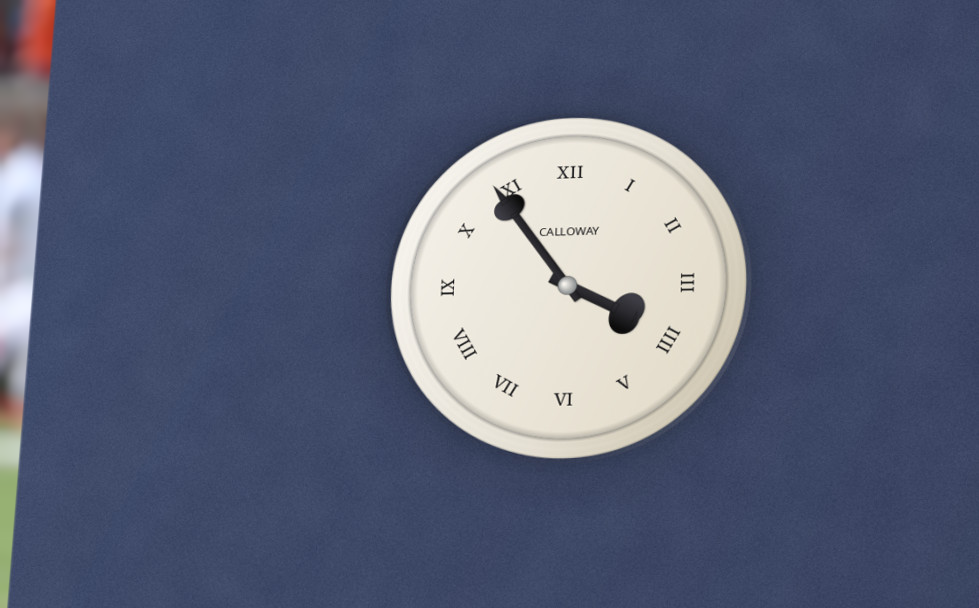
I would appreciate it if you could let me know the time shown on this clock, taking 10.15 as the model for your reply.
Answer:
3.54
